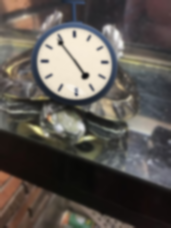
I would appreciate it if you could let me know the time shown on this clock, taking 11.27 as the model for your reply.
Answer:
4.54
